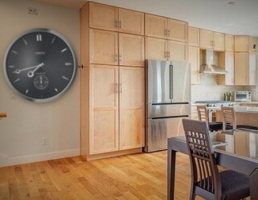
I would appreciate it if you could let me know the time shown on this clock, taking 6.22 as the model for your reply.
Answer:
7.43
